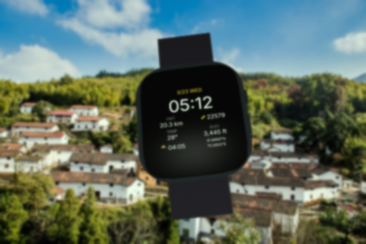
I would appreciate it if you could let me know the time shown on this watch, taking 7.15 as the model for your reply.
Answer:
5.12
